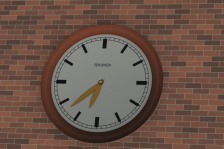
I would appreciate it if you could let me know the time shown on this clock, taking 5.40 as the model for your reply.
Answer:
6.38
